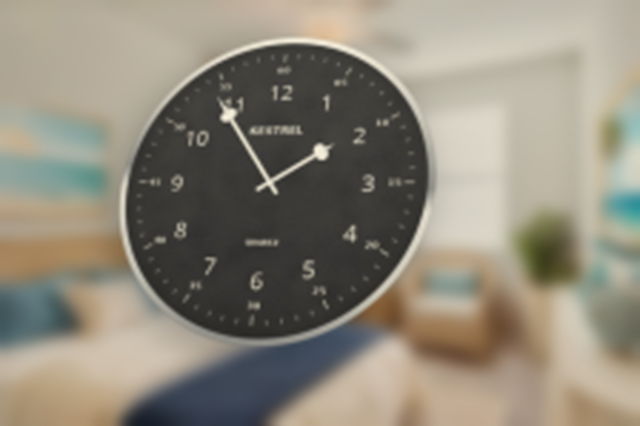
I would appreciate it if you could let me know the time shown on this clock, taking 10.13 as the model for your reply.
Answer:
1.54
